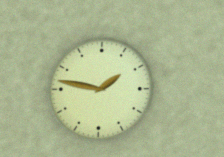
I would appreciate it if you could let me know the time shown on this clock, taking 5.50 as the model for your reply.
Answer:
1.47
